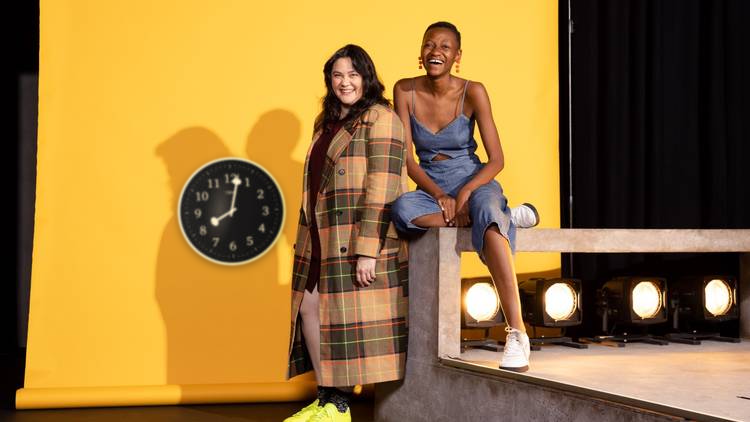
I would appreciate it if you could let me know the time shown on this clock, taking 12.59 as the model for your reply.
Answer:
8.02
